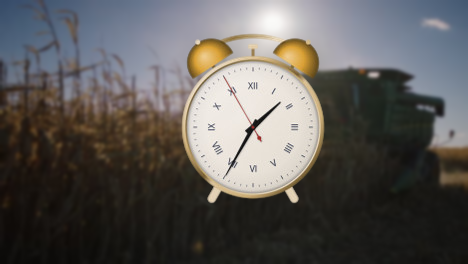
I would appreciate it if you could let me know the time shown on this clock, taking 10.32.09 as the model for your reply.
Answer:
1.34.55
